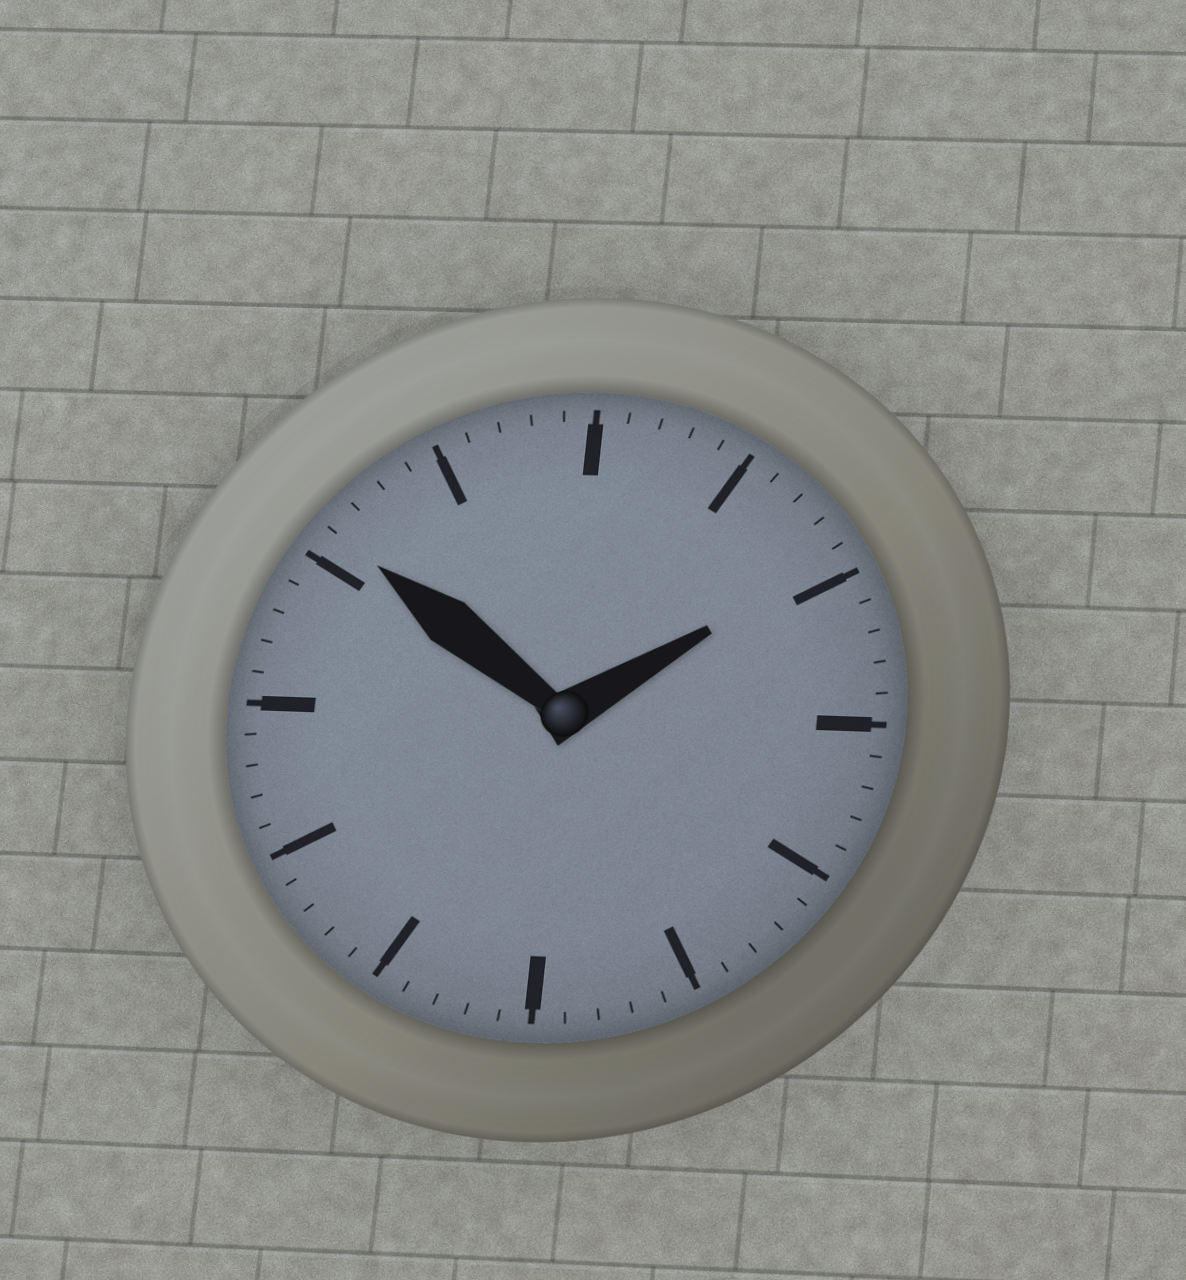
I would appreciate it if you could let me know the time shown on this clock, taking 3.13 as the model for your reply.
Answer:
1.51
